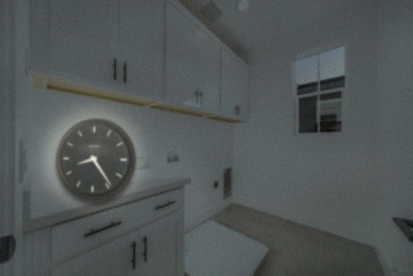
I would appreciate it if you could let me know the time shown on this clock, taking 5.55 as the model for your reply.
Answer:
8.24
